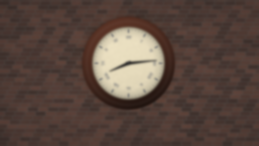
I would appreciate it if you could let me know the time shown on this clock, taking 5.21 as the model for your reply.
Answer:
8.14
